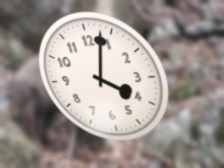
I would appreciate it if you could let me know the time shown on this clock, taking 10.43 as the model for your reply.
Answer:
4.03
